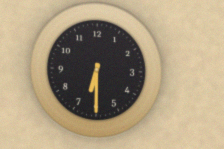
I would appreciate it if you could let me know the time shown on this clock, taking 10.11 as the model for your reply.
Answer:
6.30
